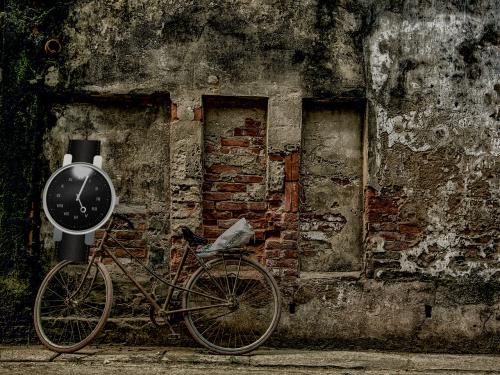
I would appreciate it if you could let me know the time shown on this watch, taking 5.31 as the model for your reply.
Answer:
5.03
